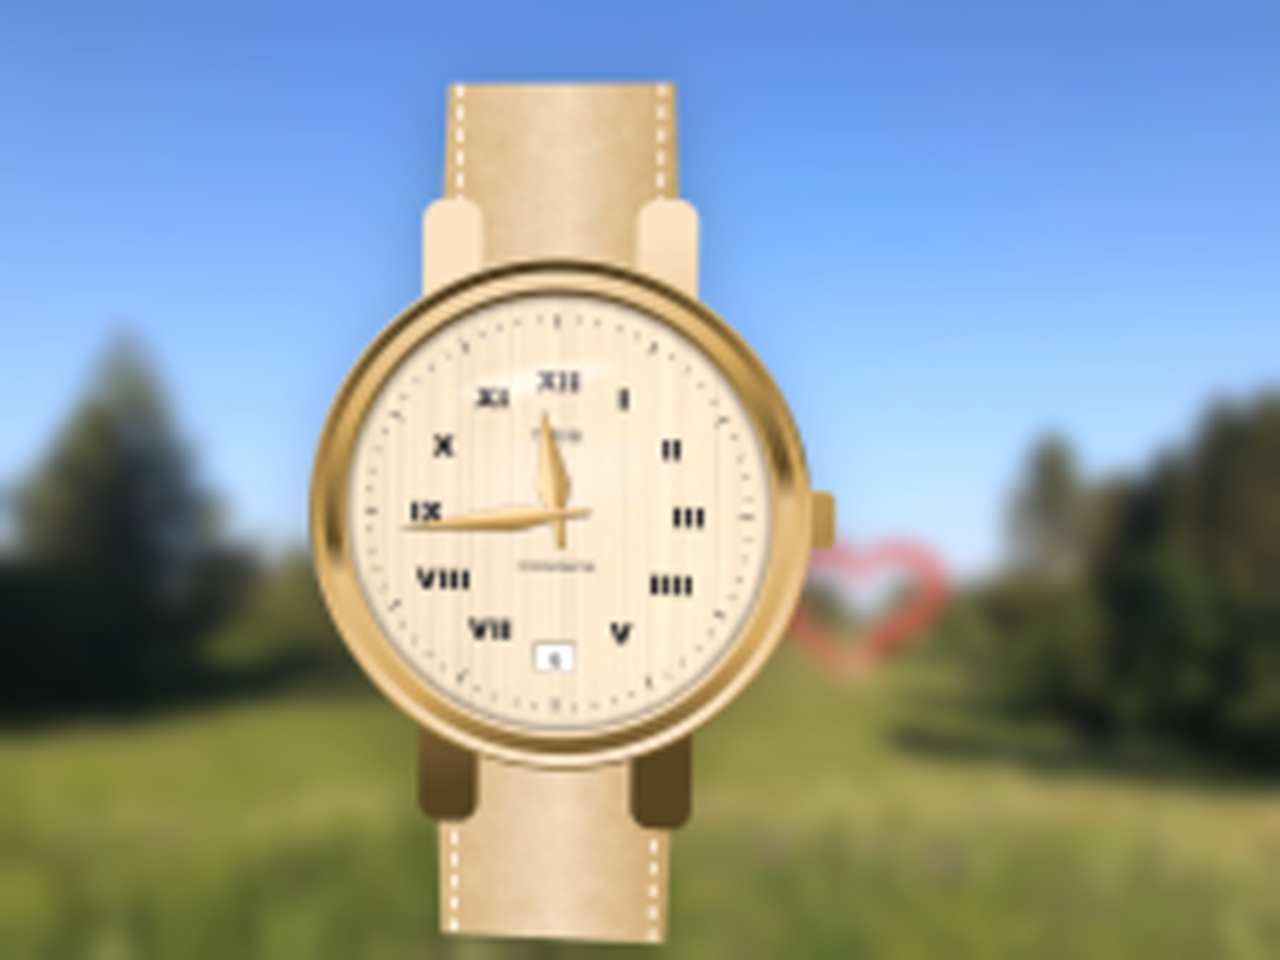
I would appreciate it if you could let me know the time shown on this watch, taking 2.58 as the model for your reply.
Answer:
11.44
